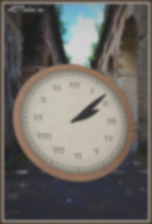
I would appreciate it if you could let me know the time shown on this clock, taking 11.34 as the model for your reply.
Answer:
2.08
